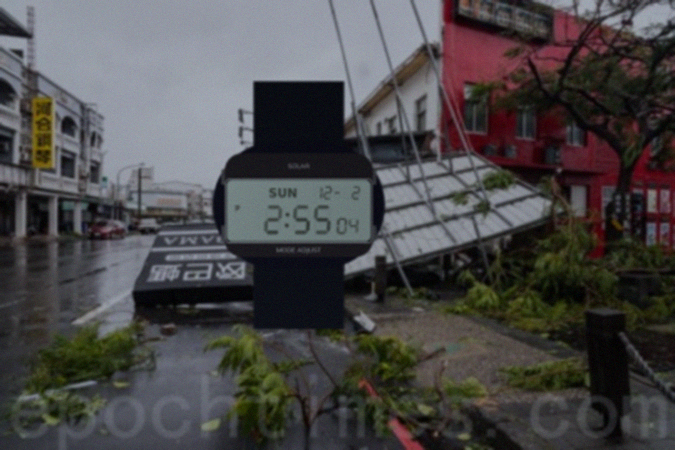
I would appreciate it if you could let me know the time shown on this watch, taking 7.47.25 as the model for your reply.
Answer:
2.55.04
